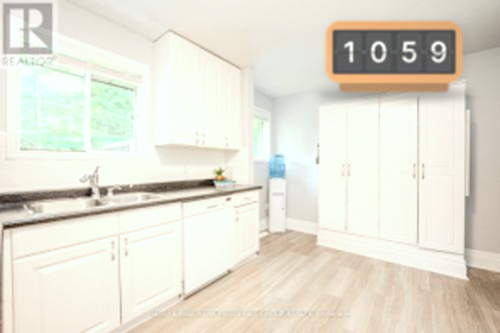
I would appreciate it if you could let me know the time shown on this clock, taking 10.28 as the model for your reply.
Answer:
10.59
